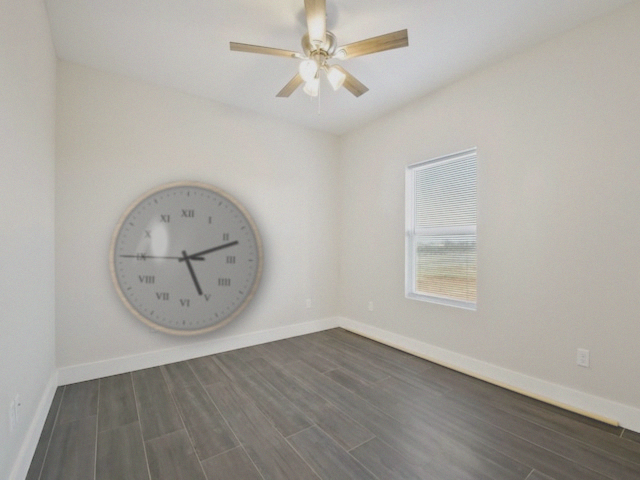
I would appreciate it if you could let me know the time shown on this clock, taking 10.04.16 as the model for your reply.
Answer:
5.11.45
